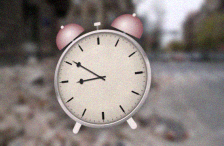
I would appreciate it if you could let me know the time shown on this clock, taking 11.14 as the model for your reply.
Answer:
8.51
